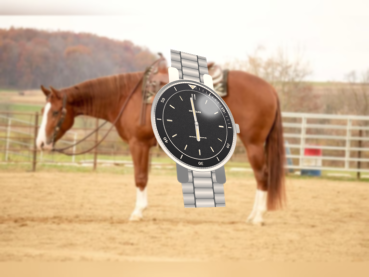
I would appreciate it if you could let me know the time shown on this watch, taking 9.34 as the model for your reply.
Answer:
5.59
